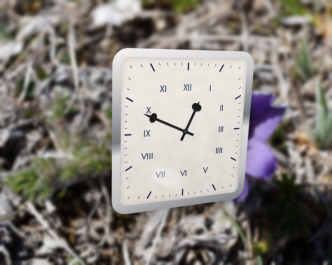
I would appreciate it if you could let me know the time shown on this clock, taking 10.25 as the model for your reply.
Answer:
12.49
